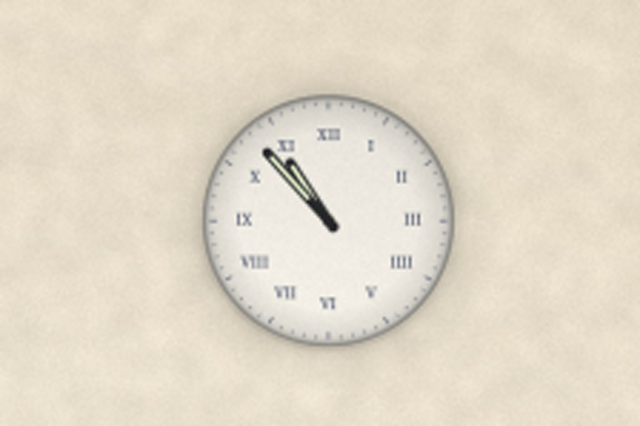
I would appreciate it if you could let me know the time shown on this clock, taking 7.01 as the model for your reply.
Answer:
10.53
